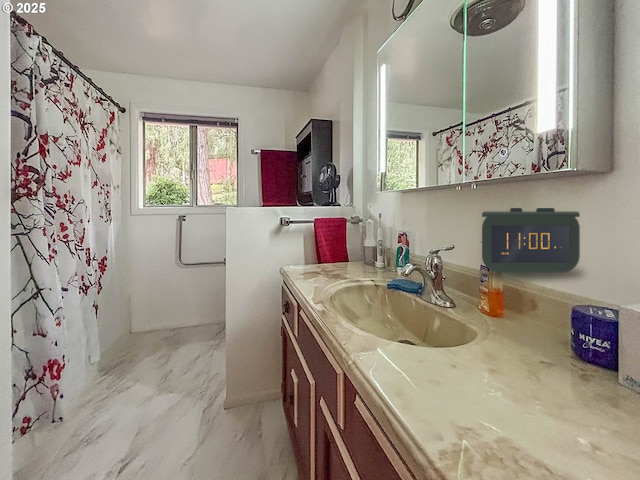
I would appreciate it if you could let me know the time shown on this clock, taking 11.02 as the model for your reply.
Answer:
11.00
